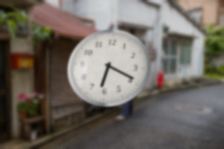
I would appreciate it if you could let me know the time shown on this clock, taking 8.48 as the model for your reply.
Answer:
6.19
